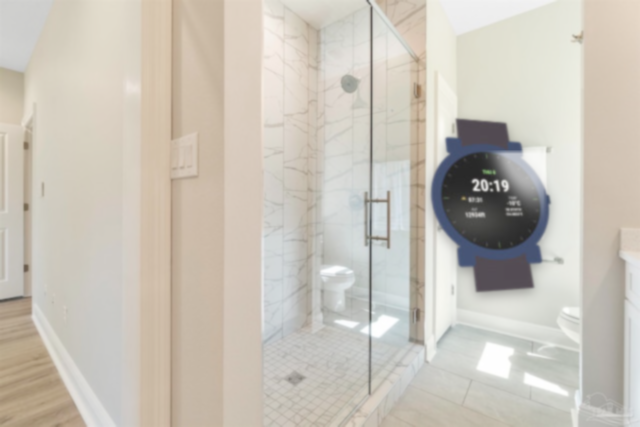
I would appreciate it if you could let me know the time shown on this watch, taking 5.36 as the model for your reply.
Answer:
20.19
